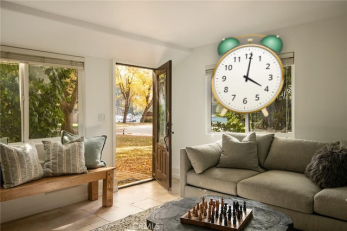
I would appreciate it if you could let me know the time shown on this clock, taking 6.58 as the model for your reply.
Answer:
4.01
